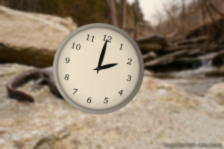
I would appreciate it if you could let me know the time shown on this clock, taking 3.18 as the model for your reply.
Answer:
2.00
